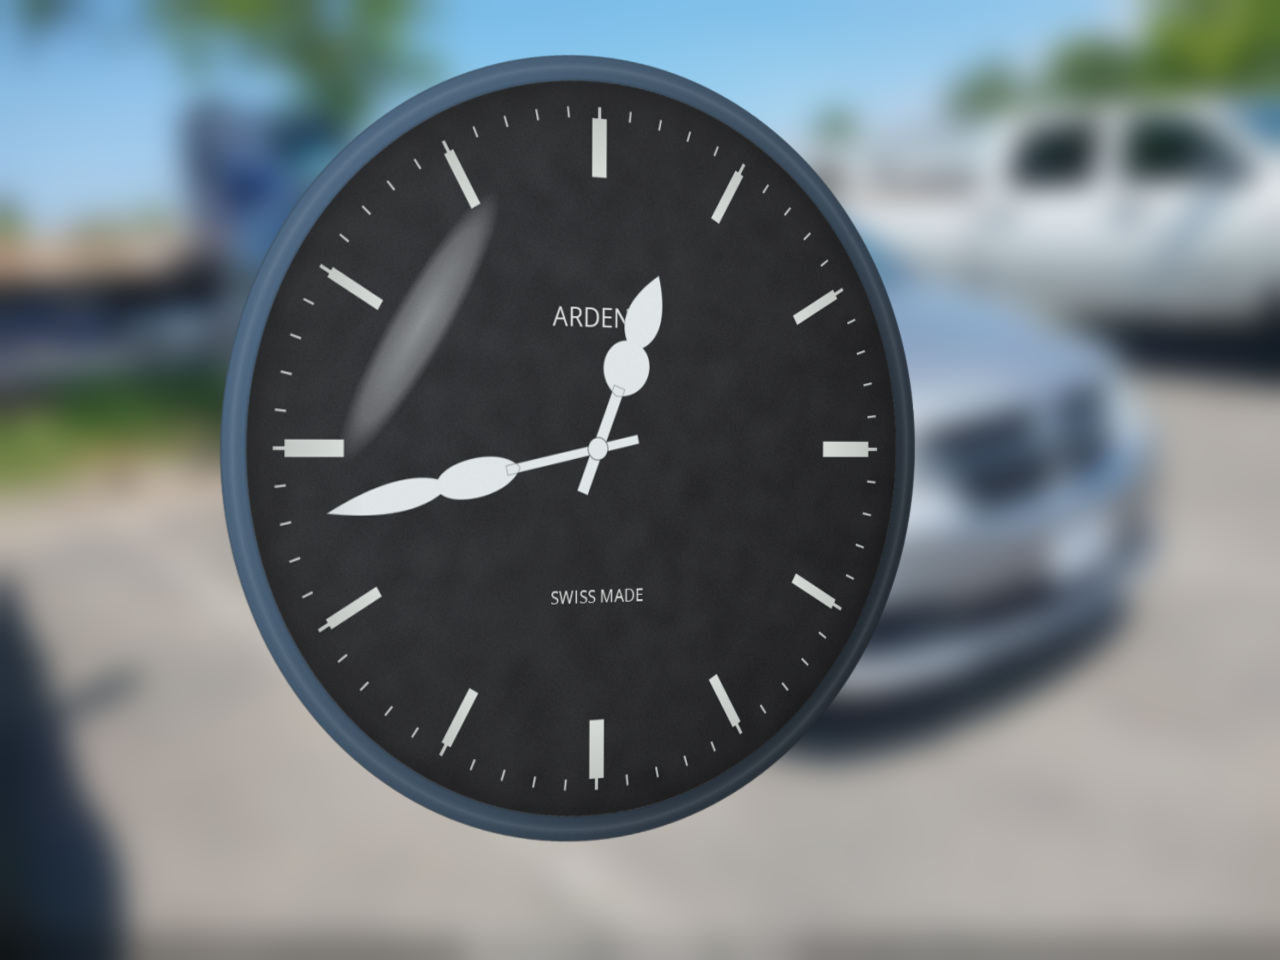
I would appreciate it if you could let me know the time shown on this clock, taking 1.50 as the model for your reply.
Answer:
12.43
